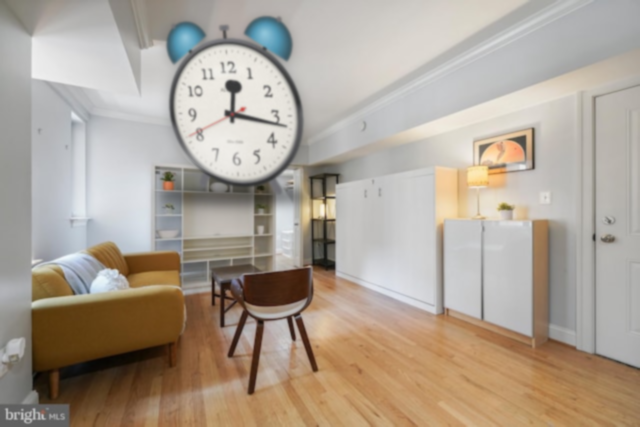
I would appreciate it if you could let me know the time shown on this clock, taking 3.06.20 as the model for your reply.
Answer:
12.16.41
